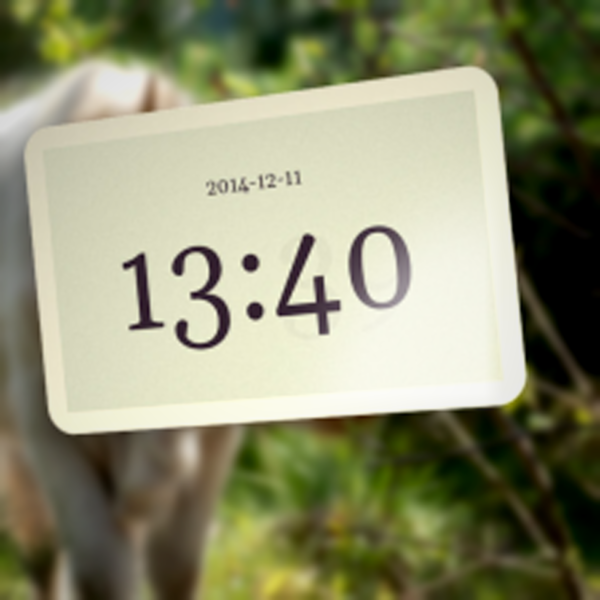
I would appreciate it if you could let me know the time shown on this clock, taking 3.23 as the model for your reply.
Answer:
13.40
